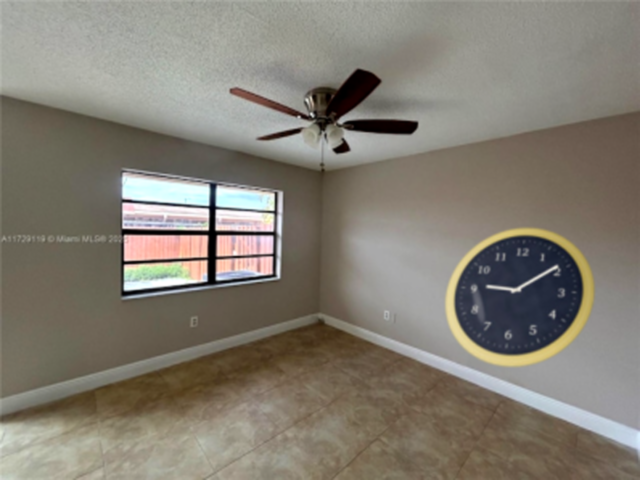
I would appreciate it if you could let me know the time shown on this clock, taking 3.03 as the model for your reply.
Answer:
9.09
